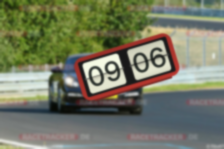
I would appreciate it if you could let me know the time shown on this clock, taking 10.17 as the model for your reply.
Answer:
9.06
